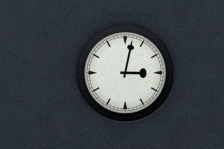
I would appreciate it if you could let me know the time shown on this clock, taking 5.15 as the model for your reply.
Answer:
3.02
